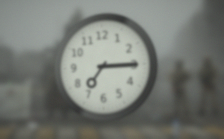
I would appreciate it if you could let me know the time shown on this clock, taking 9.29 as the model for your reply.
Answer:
7.15
